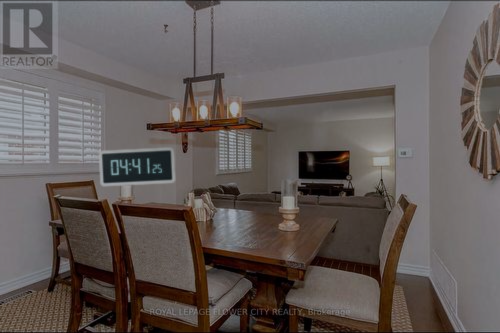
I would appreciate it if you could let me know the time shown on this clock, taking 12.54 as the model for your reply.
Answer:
4.41
